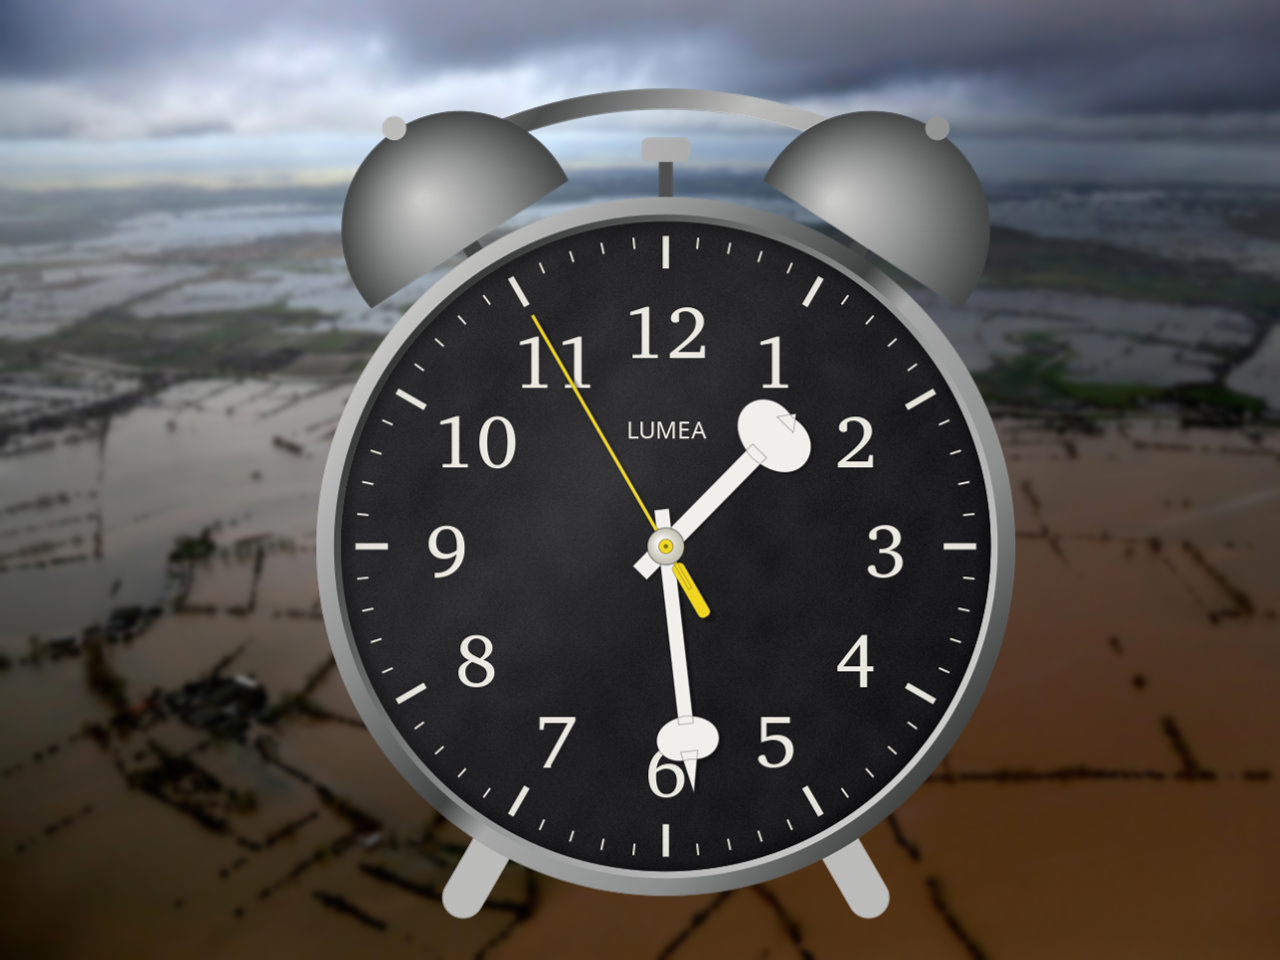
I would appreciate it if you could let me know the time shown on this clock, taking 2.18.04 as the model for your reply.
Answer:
1.28.55
